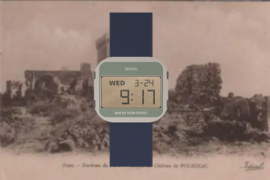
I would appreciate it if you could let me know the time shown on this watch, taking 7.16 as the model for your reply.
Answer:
9.17
